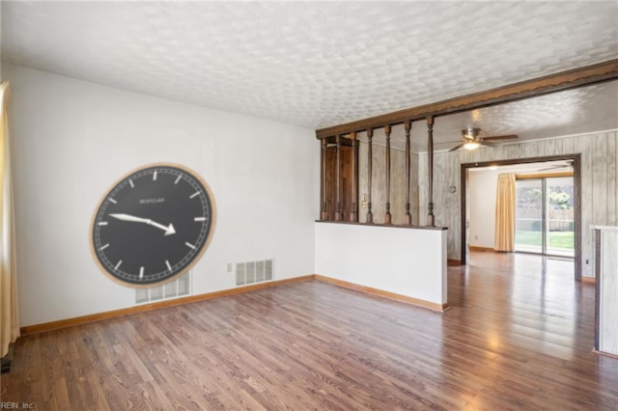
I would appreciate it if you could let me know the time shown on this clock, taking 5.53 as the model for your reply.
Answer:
3.47
